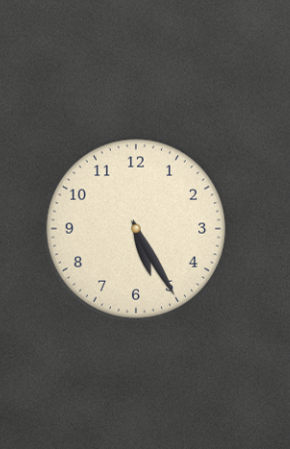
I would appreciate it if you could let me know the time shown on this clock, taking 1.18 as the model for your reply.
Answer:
5.25
